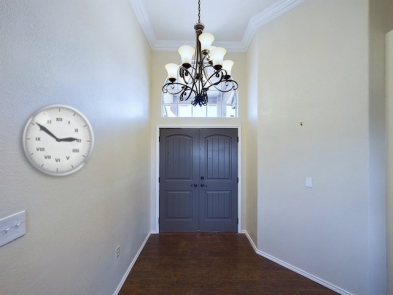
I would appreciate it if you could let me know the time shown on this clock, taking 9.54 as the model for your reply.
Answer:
2.51
